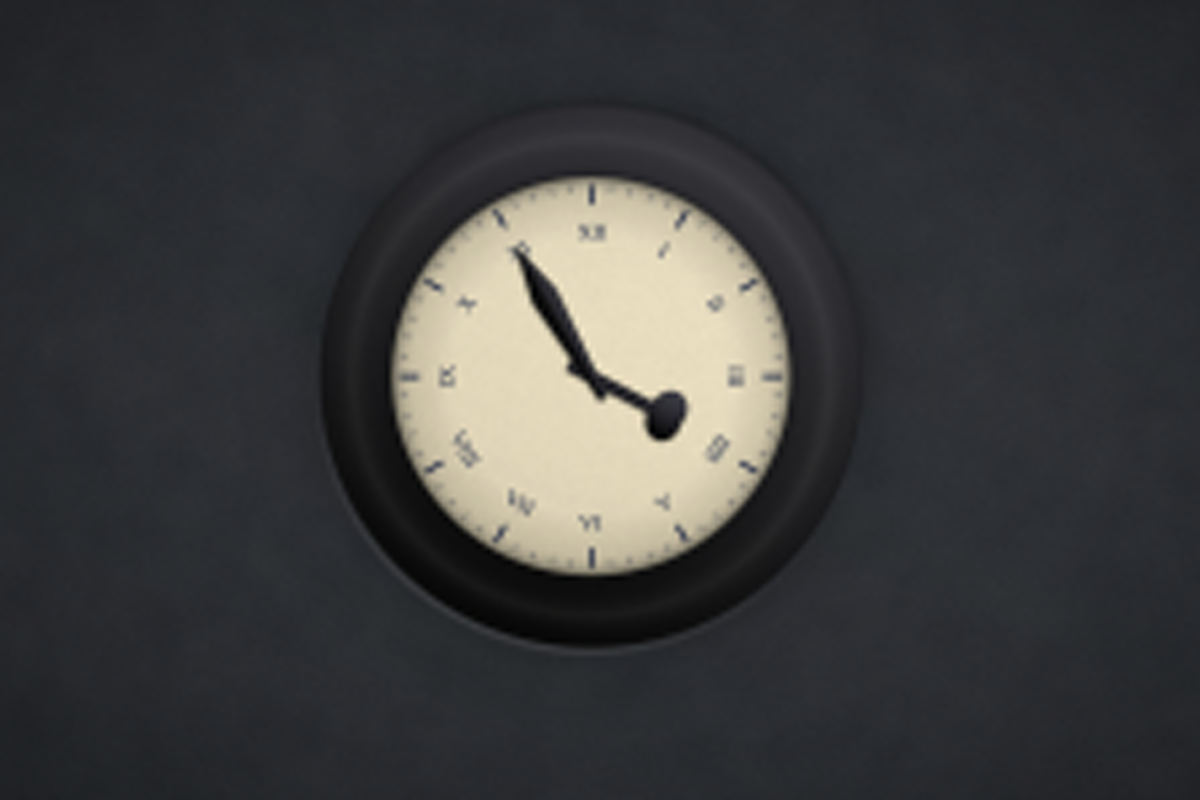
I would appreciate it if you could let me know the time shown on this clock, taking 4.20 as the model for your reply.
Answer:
3.55
